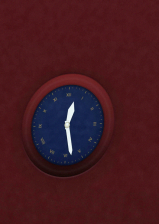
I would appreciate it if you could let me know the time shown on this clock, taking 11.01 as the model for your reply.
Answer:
12.28
